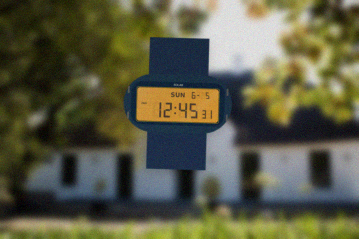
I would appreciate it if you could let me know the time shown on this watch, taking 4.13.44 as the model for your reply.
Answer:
12.45.31
